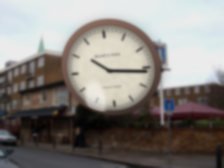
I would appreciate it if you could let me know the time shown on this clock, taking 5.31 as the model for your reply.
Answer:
10.16
